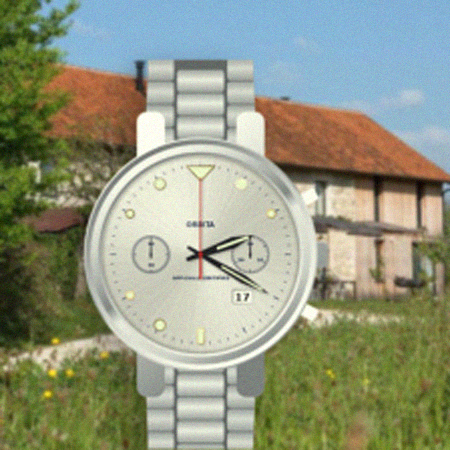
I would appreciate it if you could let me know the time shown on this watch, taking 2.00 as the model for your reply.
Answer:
2.20
